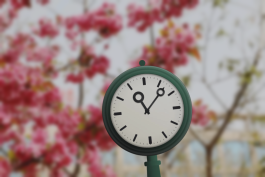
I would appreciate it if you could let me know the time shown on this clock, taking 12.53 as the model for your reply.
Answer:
11.07
